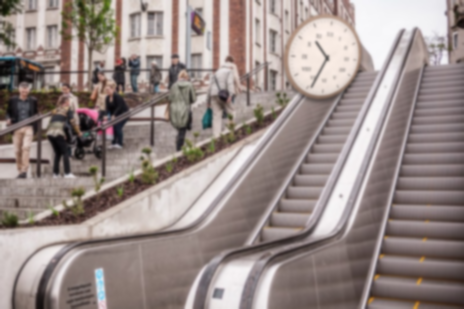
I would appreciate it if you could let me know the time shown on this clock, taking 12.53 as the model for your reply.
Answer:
10.34
